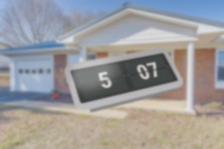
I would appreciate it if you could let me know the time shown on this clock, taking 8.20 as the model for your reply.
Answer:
5.07
